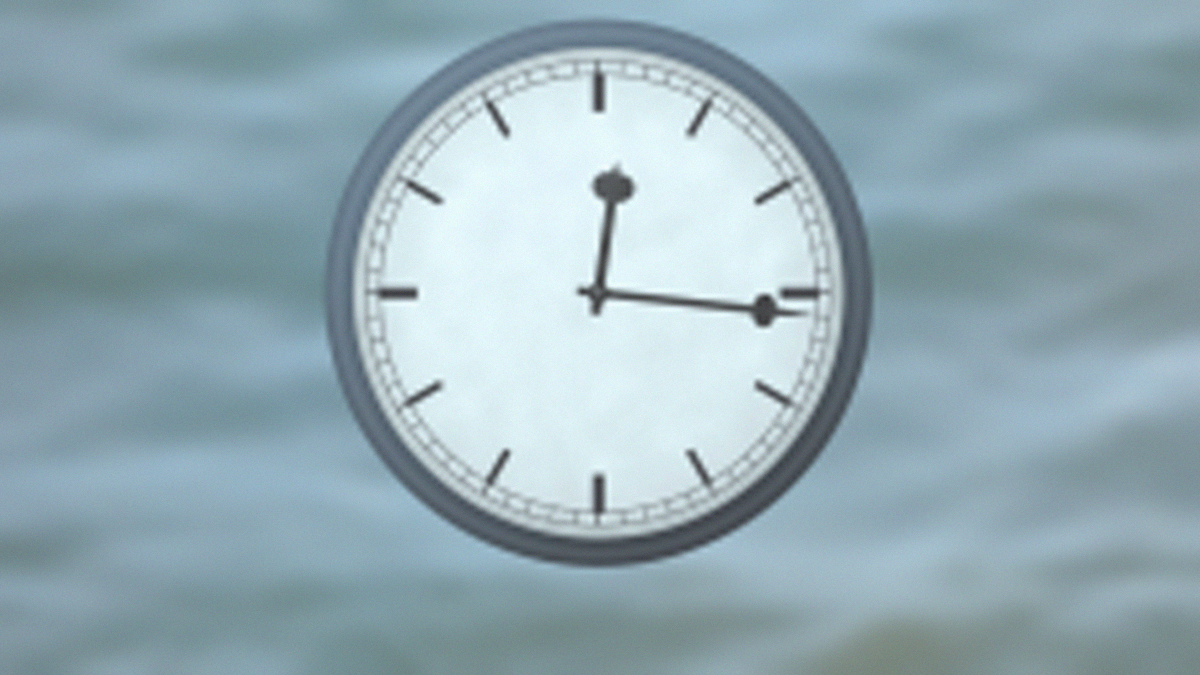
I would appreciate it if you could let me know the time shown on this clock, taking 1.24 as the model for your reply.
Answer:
12.16
